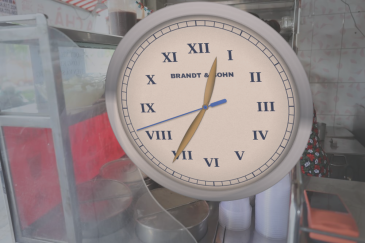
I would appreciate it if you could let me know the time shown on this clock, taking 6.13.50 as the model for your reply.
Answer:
12.35.42
